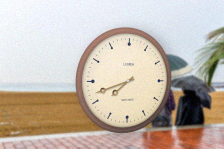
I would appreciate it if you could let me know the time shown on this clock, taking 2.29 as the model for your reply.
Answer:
7.42
